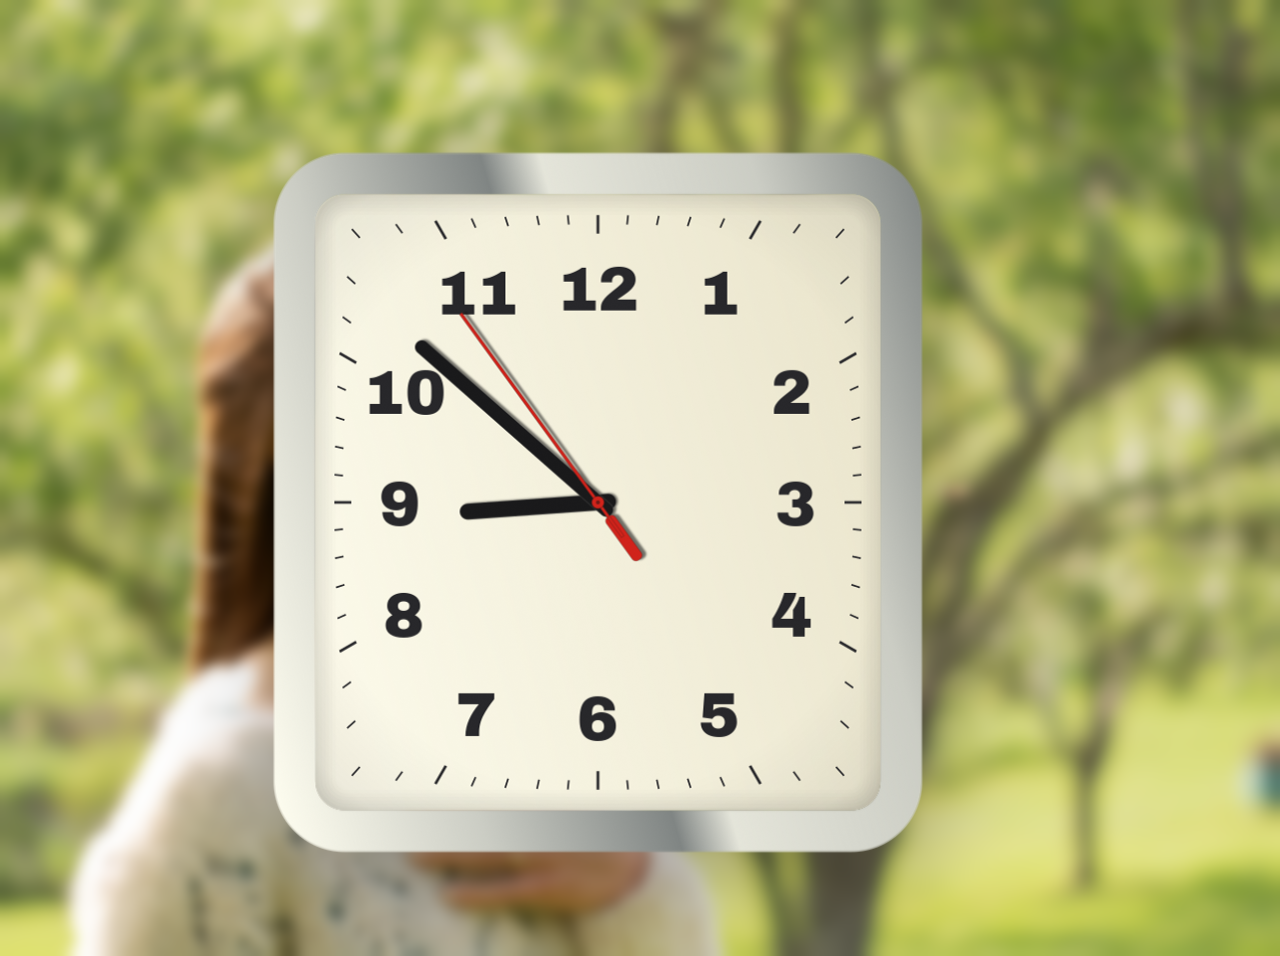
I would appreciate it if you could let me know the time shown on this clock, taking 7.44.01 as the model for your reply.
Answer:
8.51.54
